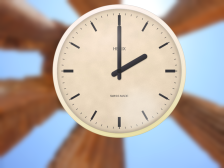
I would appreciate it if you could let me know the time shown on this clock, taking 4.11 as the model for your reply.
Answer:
2.00
